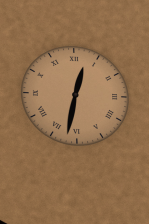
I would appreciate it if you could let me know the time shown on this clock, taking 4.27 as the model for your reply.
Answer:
12.32
